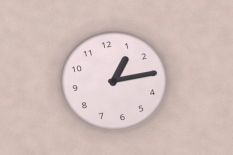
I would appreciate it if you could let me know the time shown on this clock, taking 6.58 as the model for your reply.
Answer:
1.15
